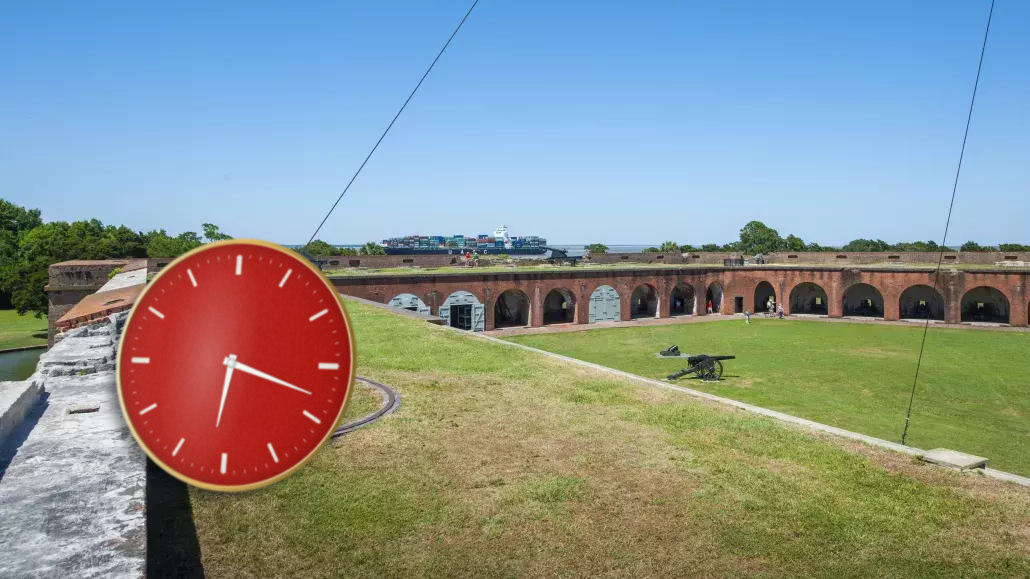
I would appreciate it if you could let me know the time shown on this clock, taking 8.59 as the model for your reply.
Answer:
6.18
